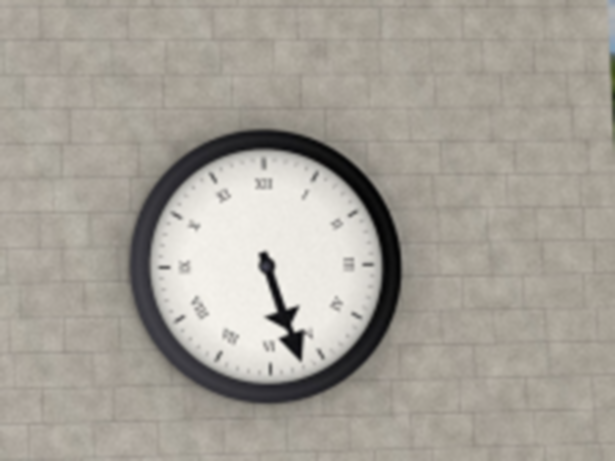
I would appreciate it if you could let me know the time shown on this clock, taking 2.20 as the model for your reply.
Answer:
5.27
